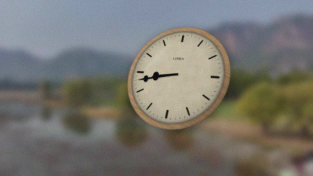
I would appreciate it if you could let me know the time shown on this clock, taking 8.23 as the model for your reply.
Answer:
8.43
